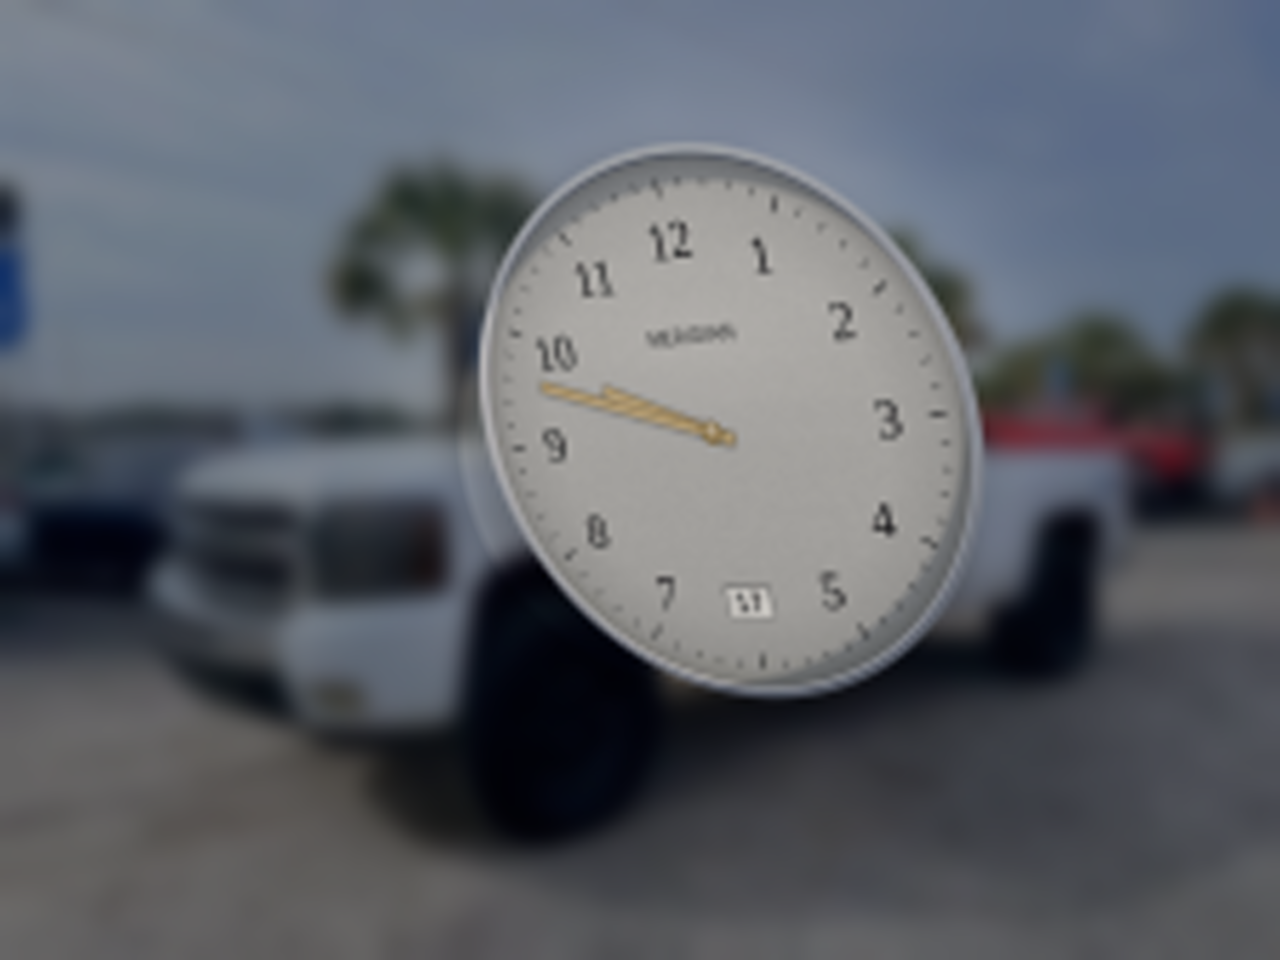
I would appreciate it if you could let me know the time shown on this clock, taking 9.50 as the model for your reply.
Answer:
9.48
